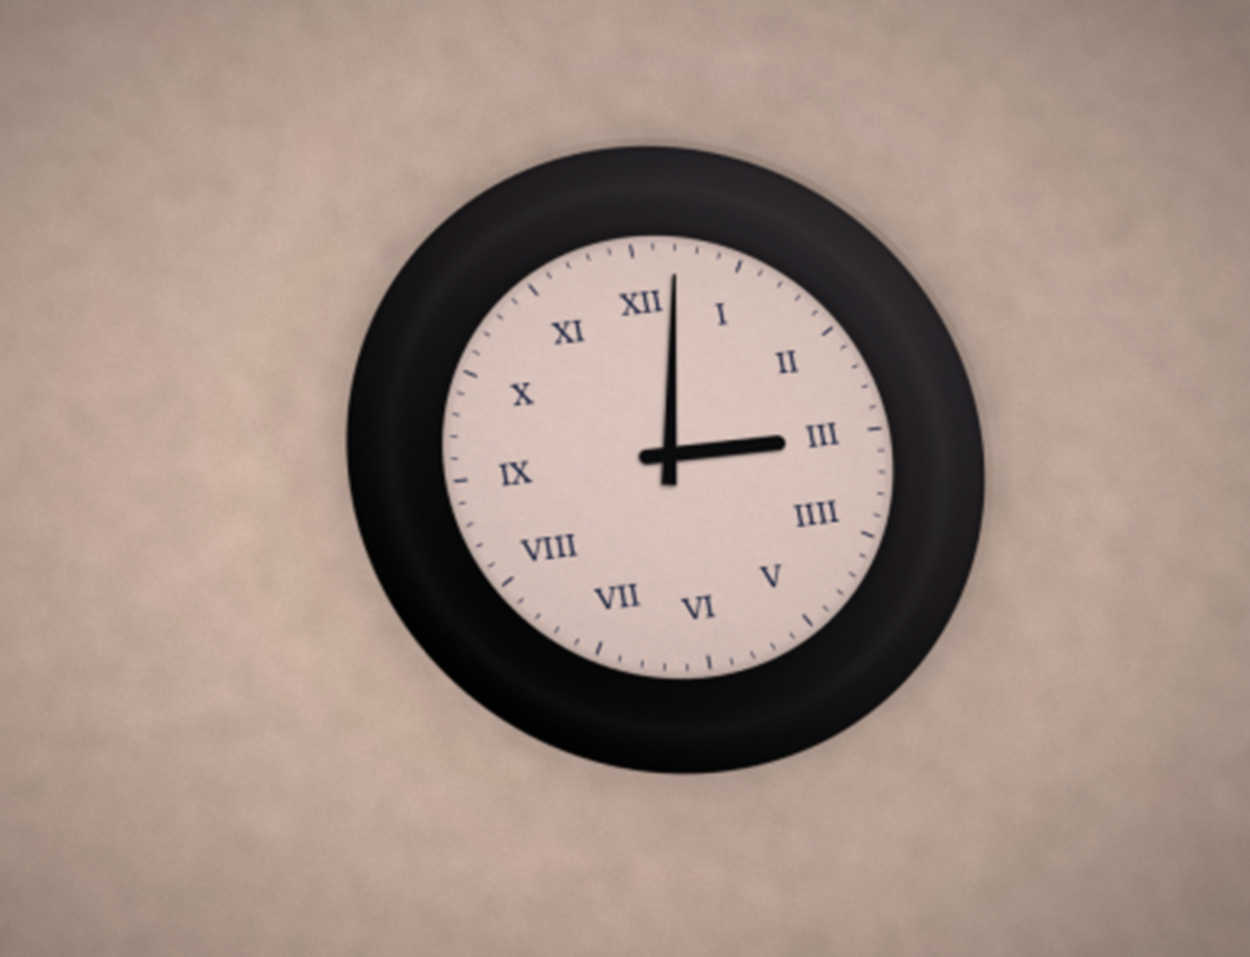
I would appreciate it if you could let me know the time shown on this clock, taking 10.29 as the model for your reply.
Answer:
3.02
